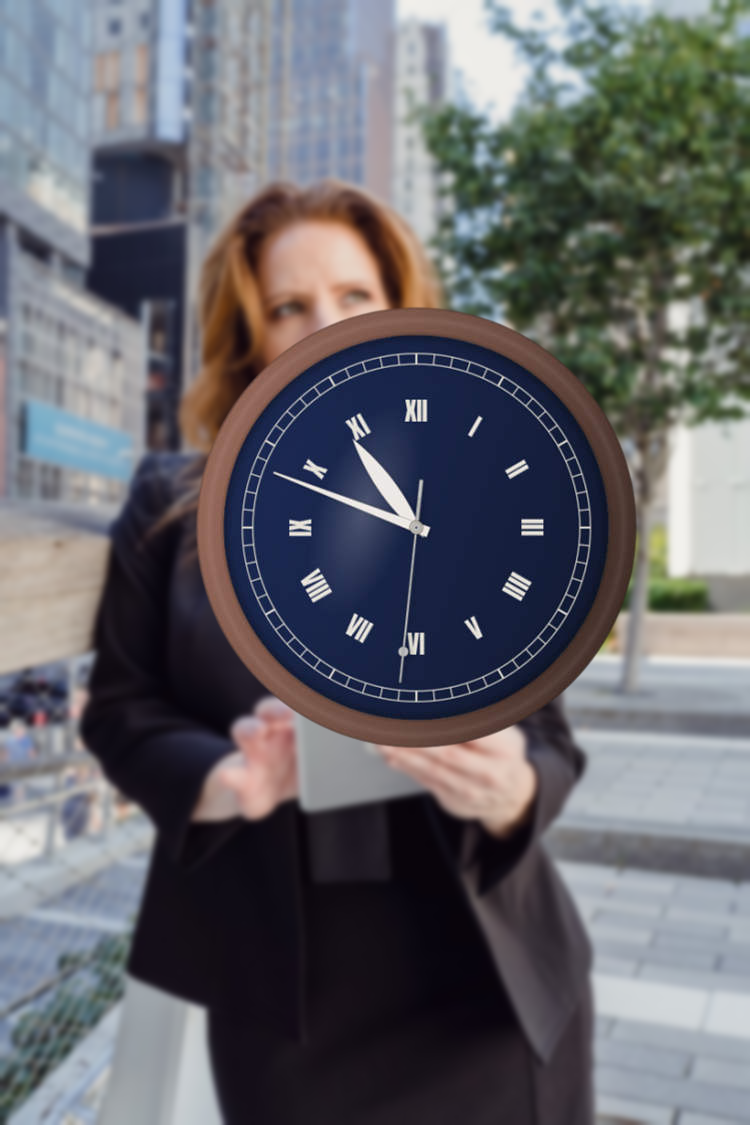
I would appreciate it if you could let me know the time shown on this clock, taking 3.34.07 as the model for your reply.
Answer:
10.48.31
